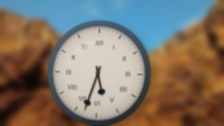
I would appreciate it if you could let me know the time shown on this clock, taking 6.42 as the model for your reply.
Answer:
5.33
